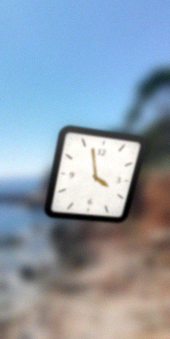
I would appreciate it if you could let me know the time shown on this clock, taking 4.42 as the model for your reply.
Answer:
3.57
